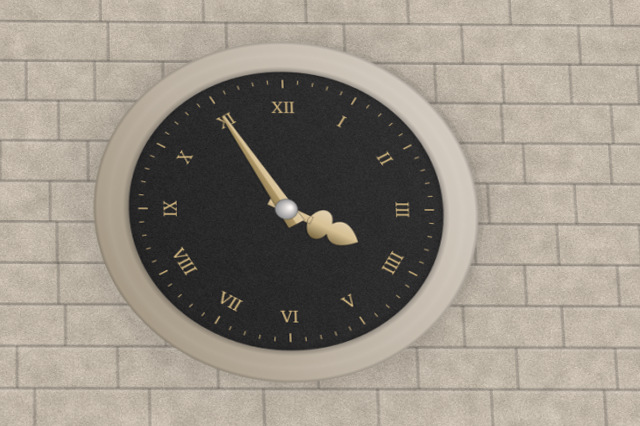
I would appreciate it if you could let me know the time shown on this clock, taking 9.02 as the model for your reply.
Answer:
3.55
